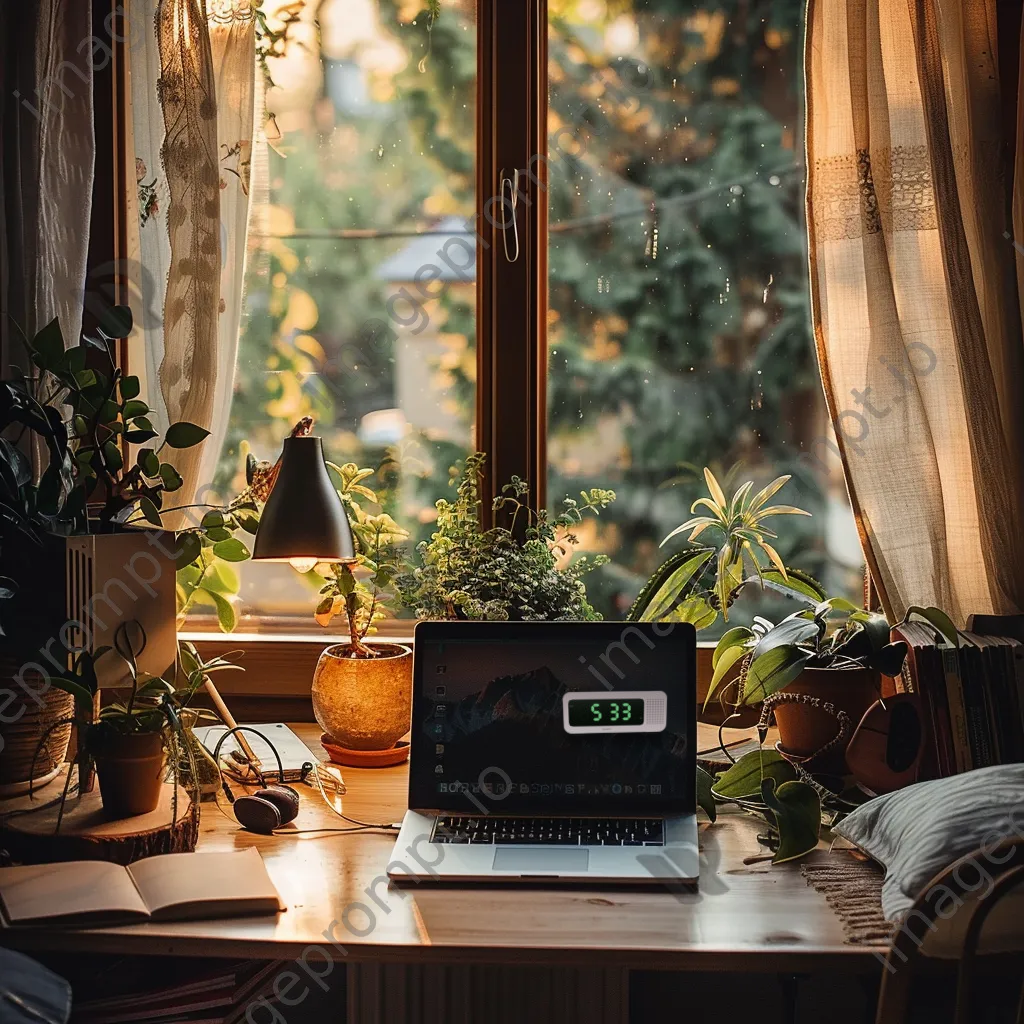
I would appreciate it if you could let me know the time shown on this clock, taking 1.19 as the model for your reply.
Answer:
5.33
